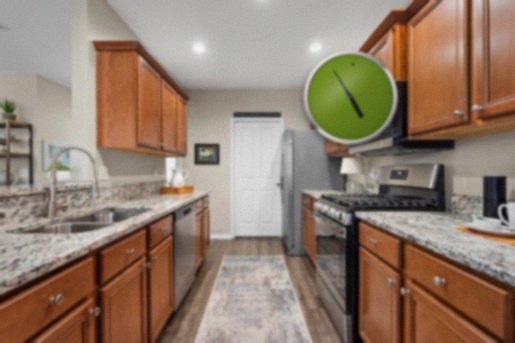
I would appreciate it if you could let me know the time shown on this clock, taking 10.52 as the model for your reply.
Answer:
4.54
